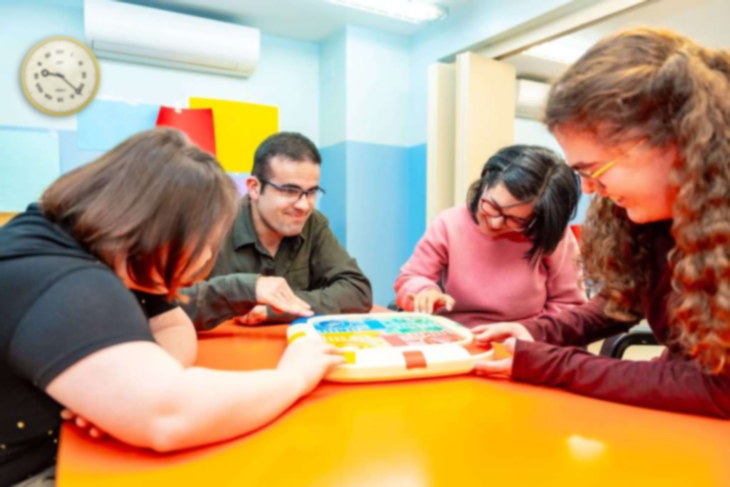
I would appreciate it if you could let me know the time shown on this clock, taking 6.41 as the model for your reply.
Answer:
9.22
